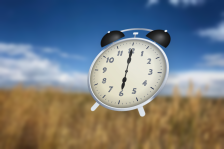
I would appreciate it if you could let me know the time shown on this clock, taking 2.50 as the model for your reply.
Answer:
6.00
